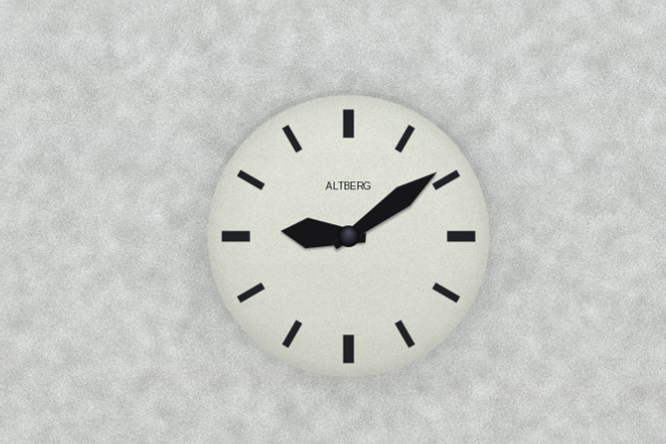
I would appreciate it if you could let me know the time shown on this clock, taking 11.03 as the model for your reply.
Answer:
9.09
